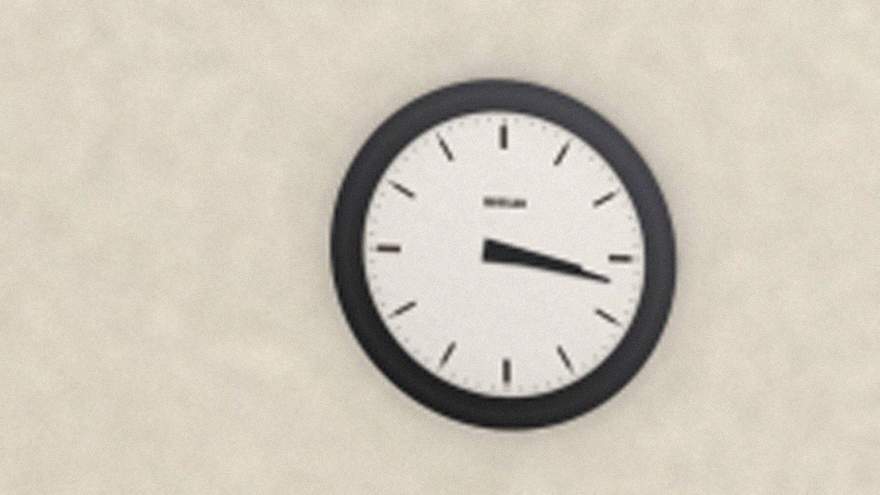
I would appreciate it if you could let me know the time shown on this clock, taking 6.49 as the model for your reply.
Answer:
3.17
